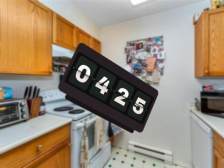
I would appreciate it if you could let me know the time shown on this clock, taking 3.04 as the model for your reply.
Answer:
4.25
